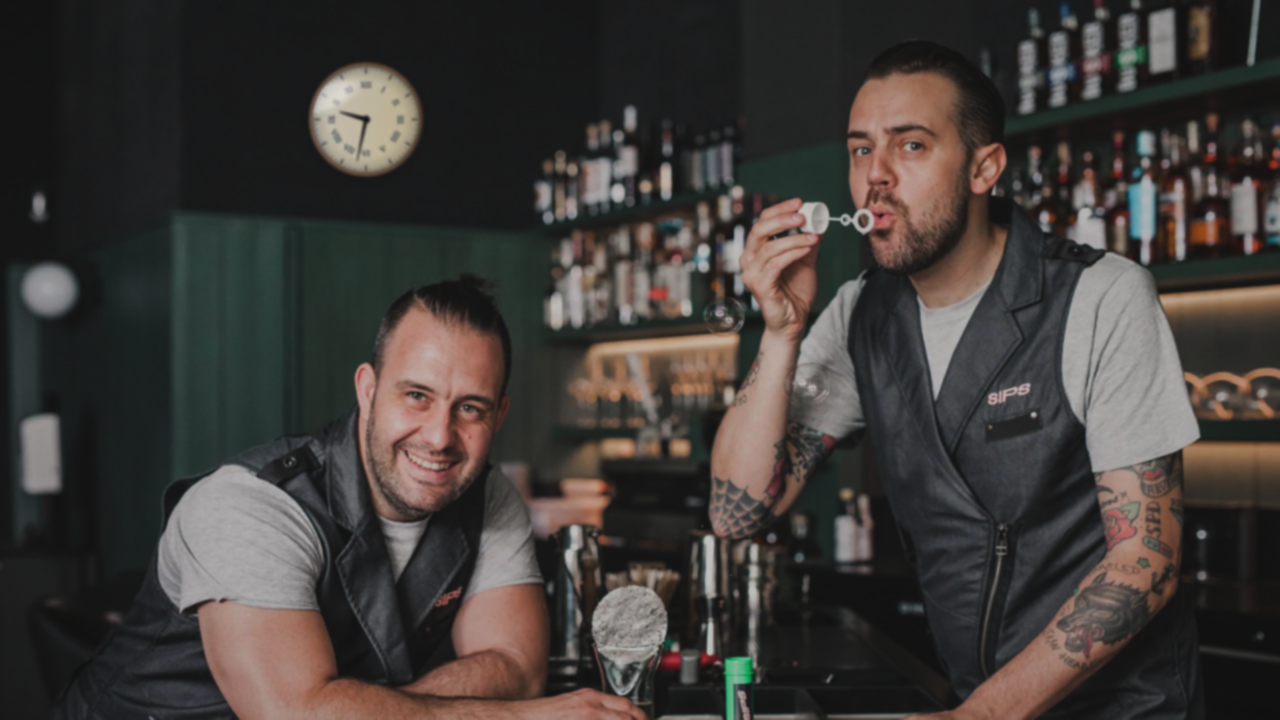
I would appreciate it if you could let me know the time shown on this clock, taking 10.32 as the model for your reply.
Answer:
9.32
